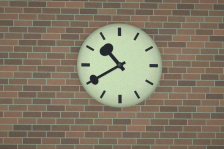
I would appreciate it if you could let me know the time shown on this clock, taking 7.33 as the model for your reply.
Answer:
10.40
